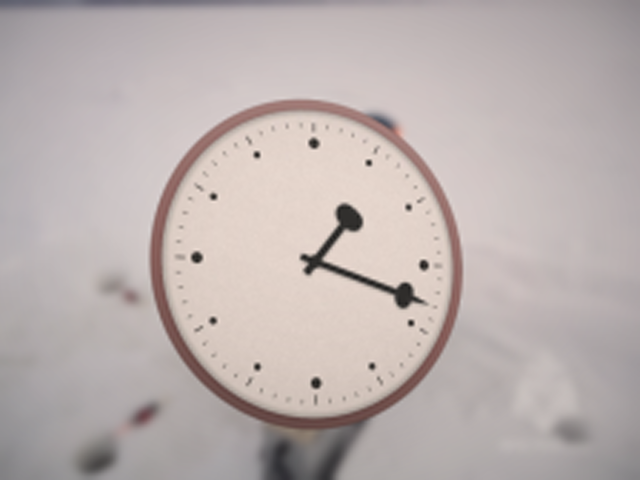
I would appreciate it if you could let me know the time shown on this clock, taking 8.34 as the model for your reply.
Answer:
1.18
